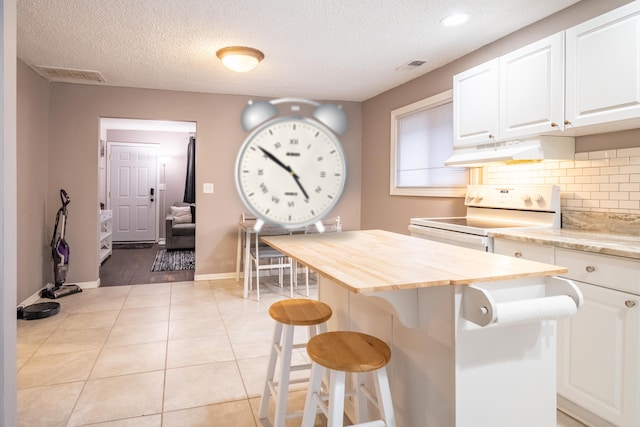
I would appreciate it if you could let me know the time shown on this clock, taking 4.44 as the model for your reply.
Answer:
4.51
